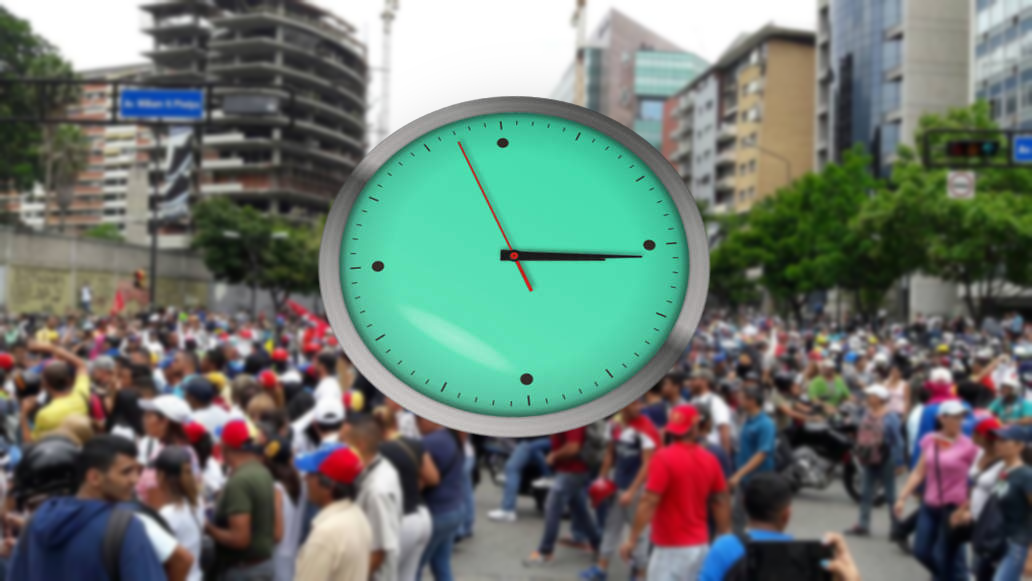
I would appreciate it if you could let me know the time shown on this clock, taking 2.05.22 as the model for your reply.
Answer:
3.15.57
